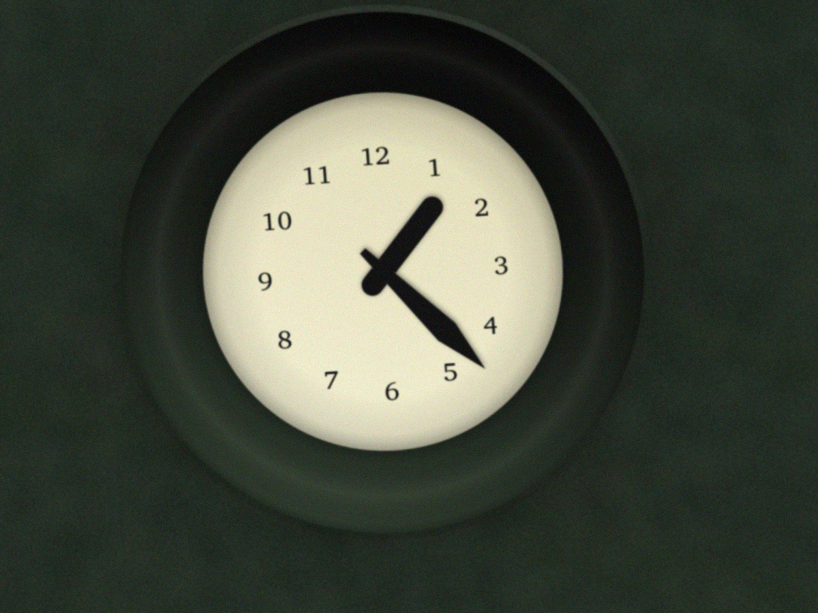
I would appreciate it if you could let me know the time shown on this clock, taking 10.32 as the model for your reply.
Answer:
1.23
